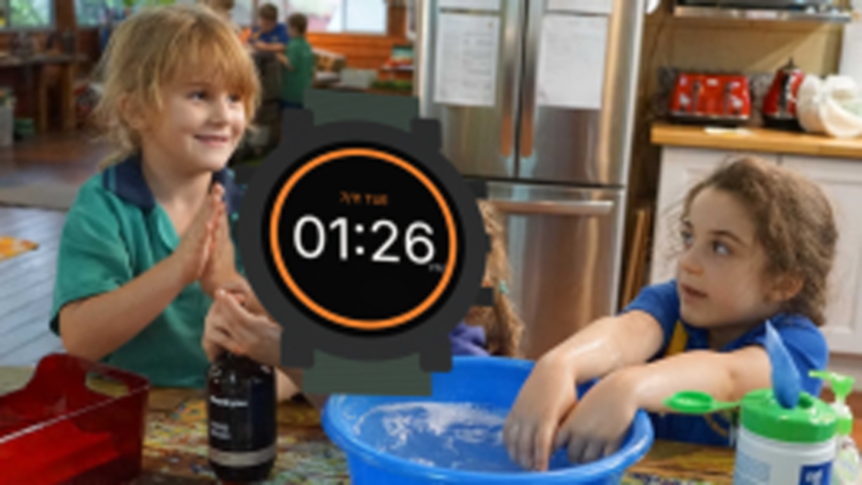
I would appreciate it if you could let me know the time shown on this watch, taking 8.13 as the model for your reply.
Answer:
1.26
